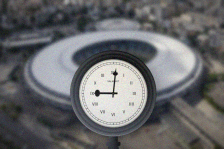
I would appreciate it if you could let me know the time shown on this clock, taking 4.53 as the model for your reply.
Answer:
9.01
